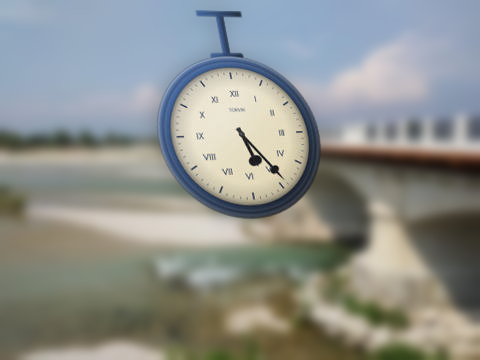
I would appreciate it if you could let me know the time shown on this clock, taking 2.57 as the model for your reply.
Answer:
5.24
